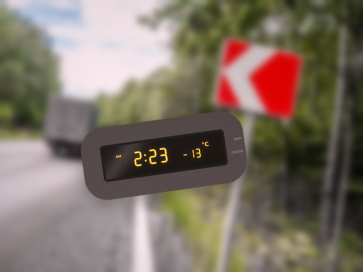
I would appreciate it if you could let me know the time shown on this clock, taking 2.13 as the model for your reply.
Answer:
2.23
